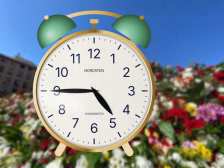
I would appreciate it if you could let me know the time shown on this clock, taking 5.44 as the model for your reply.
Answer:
4.45
